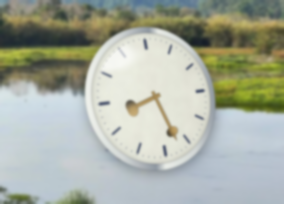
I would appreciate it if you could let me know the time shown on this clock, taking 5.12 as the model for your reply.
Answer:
8.27
